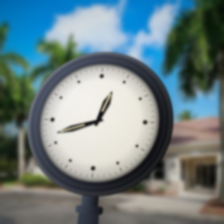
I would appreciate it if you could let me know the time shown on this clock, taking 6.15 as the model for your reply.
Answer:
12.42
